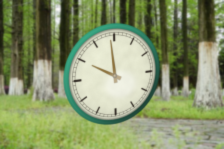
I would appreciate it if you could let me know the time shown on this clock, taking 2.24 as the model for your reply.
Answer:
9.59
